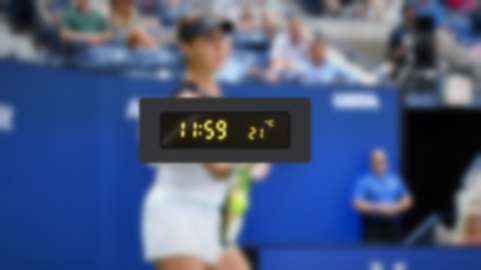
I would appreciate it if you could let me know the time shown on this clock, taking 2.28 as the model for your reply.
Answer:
11.59
